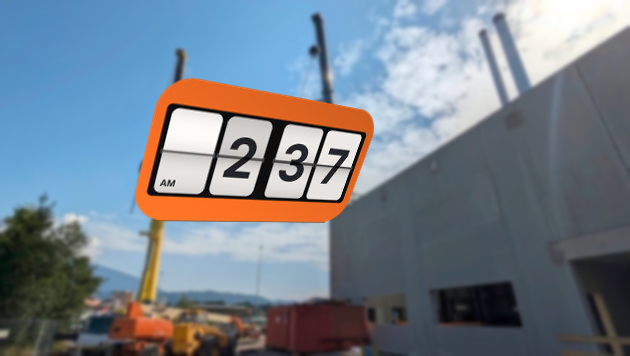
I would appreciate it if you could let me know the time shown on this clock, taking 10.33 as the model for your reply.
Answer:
2.37
